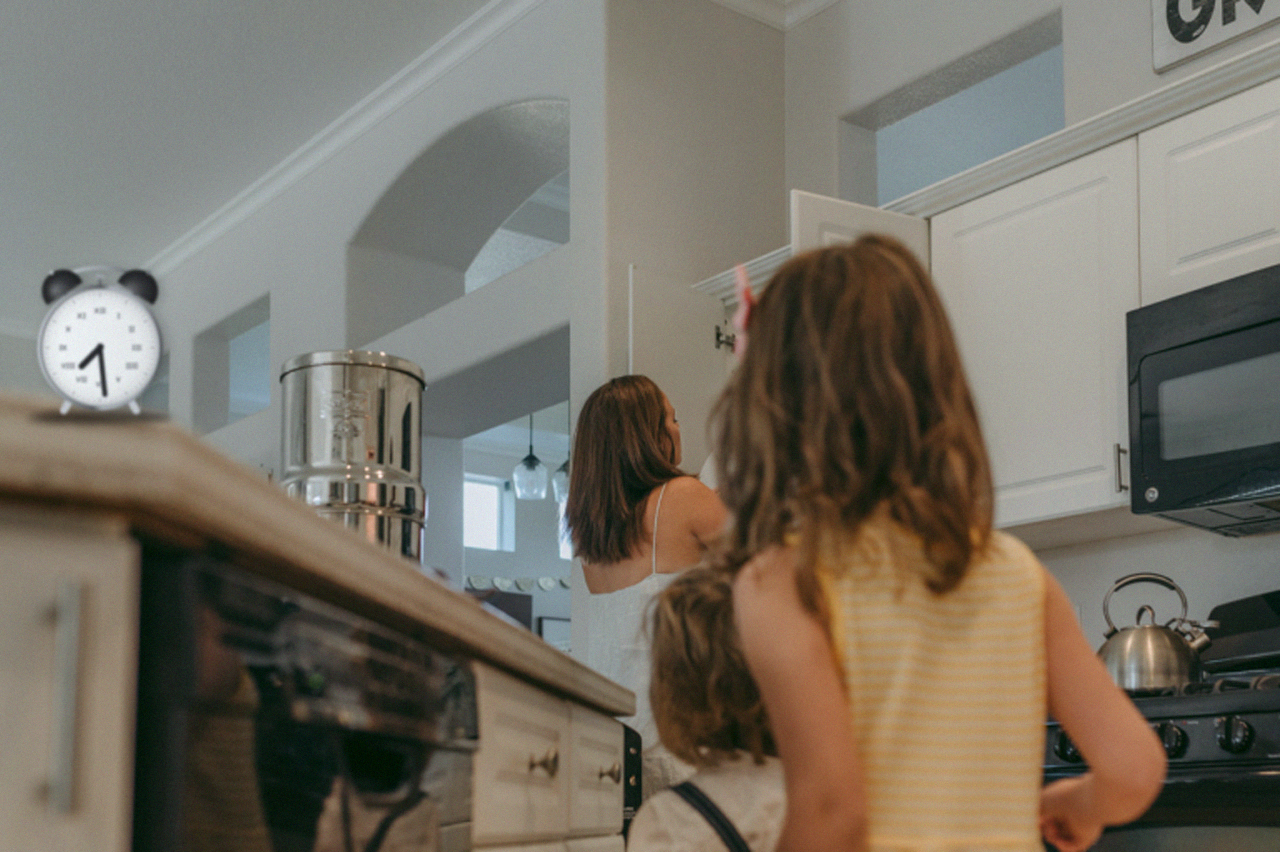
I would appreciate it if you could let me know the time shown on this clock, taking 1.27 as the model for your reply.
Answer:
7.29
